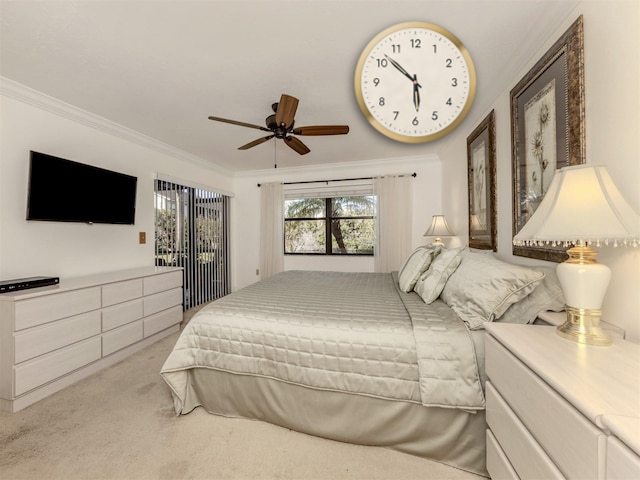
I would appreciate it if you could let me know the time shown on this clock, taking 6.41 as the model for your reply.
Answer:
5.52
